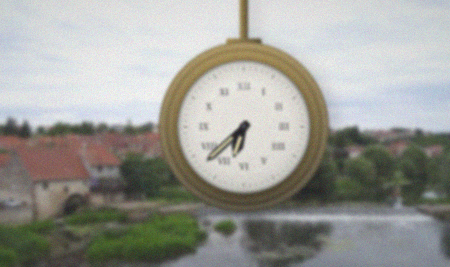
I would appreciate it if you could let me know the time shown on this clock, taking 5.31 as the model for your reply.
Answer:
6.38
